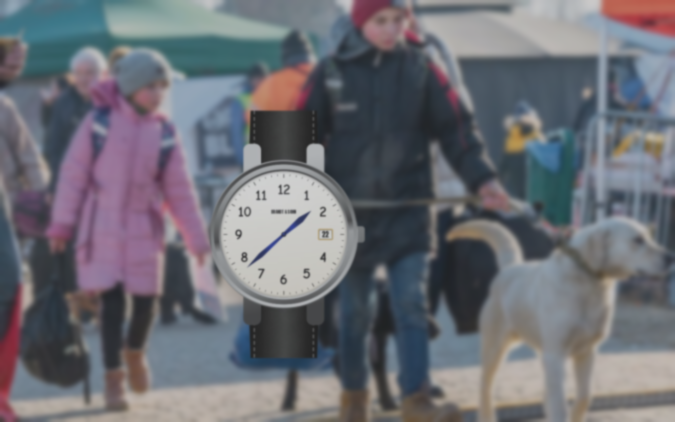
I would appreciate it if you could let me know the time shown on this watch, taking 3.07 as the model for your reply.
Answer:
1.38
